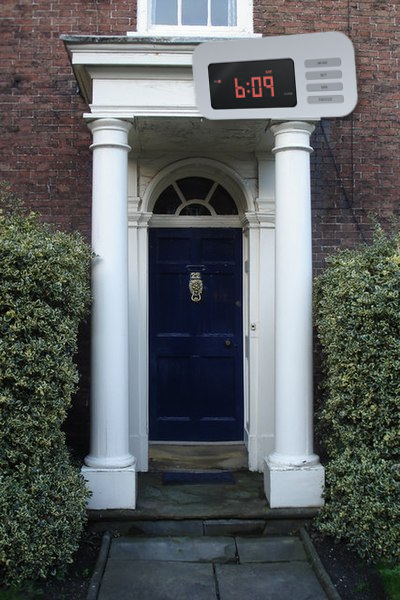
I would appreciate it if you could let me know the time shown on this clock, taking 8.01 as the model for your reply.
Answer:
6.09
